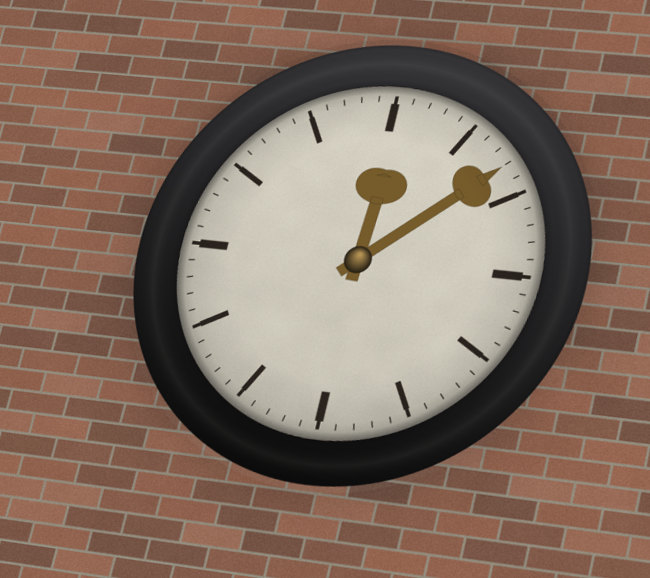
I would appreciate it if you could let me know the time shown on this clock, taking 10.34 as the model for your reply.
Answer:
12.08
